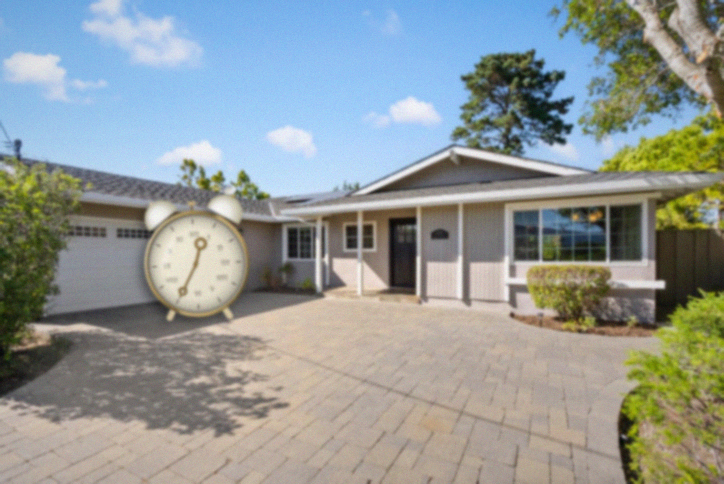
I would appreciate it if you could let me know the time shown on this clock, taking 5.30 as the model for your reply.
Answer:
12.35
